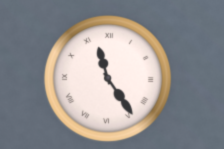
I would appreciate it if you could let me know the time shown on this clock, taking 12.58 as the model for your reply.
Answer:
11.24
